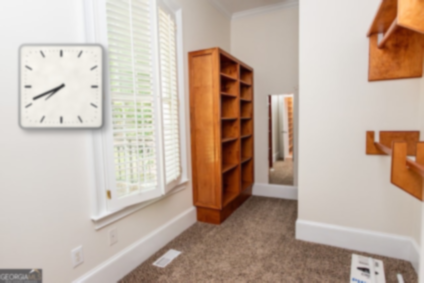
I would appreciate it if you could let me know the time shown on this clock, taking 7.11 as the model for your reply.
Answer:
7.41
